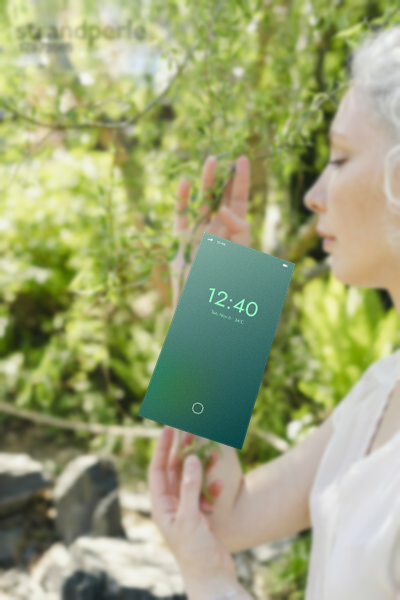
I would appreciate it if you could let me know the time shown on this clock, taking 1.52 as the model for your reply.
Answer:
12.40
